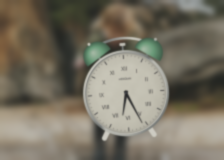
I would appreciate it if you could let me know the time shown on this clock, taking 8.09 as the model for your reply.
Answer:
6.26
